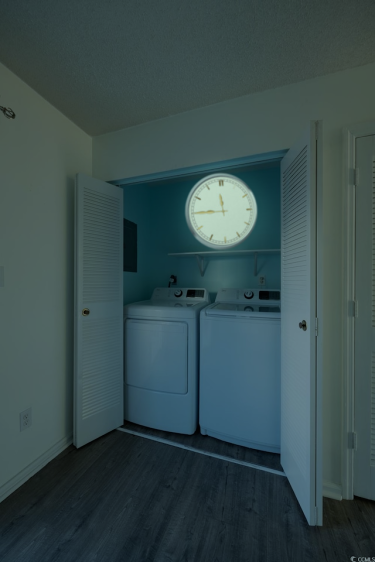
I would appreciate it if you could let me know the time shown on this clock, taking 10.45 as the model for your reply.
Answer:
11.45
